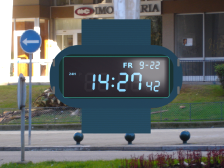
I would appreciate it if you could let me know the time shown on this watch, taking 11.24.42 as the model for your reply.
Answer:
14.27.42
